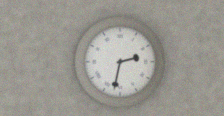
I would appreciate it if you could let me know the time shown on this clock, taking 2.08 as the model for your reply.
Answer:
2.32
